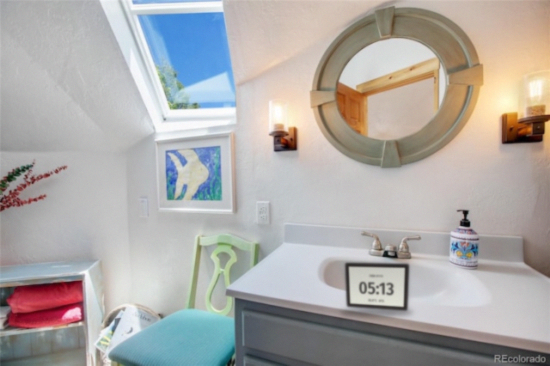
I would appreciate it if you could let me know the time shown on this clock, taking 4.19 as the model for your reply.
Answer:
5.13
